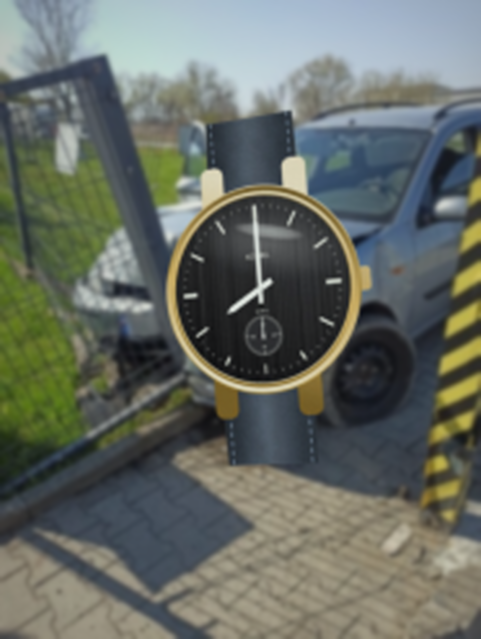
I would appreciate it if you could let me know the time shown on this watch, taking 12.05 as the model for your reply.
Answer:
8.00
